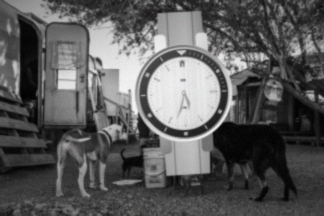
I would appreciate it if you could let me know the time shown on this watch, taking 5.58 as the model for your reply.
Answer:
5.33
